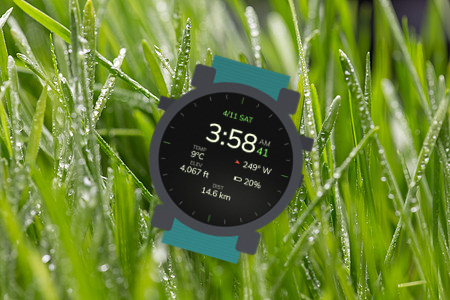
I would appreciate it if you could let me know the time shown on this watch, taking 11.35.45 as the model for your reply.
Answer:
3.58.41
